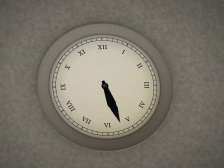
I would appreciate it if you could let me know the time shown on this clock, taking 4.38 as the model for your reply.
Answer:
5.27
